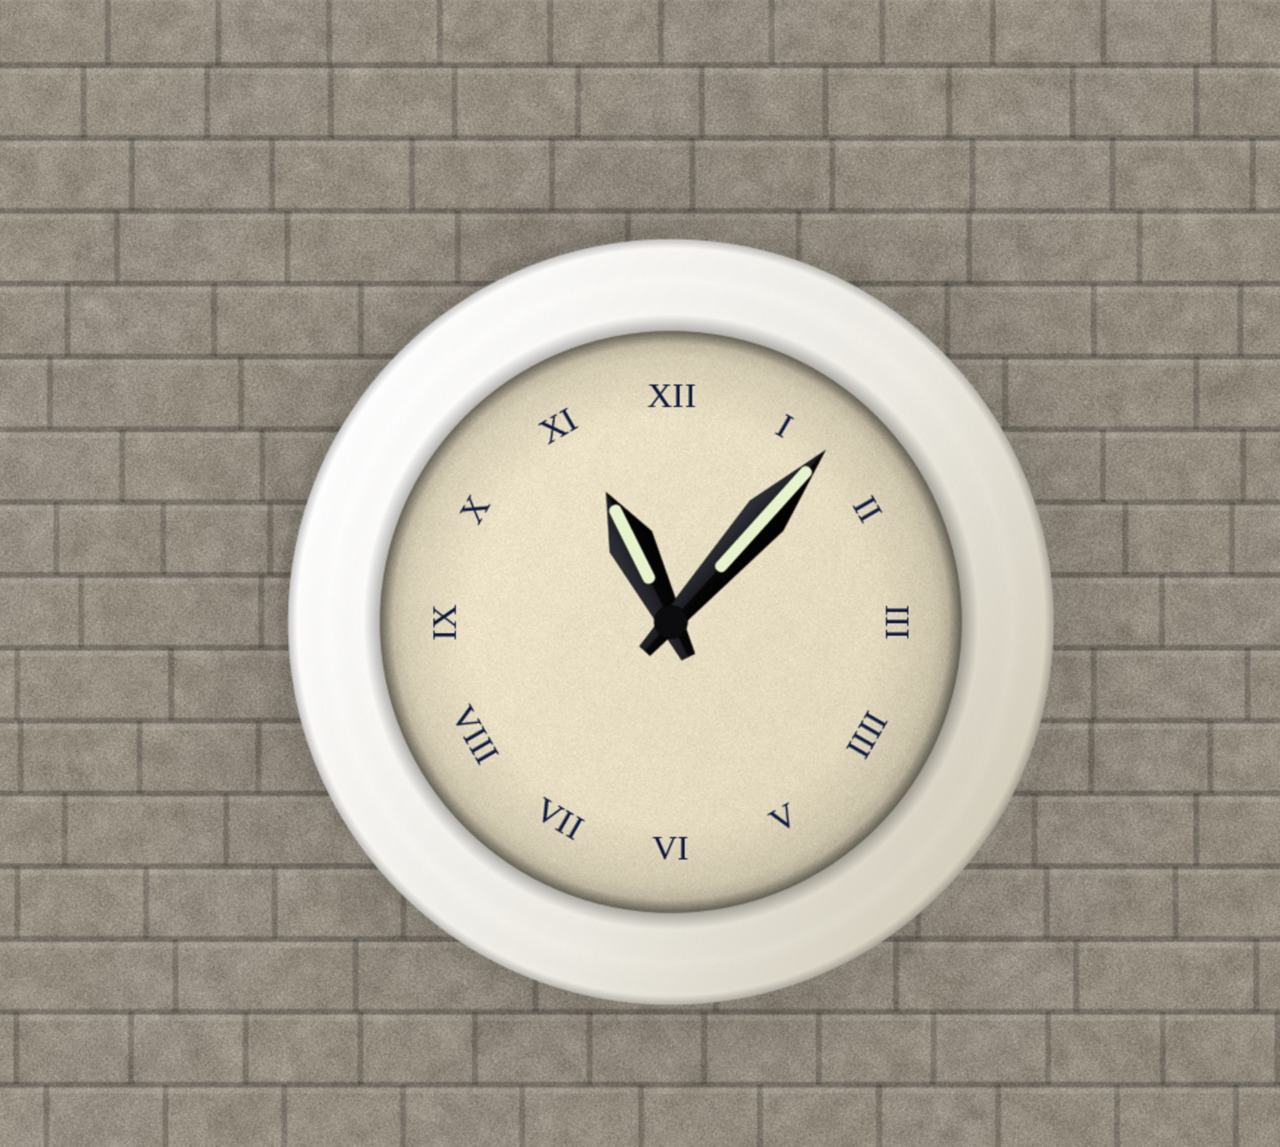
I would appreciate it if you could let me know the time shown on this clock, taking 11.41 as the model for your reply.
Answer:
11.07
